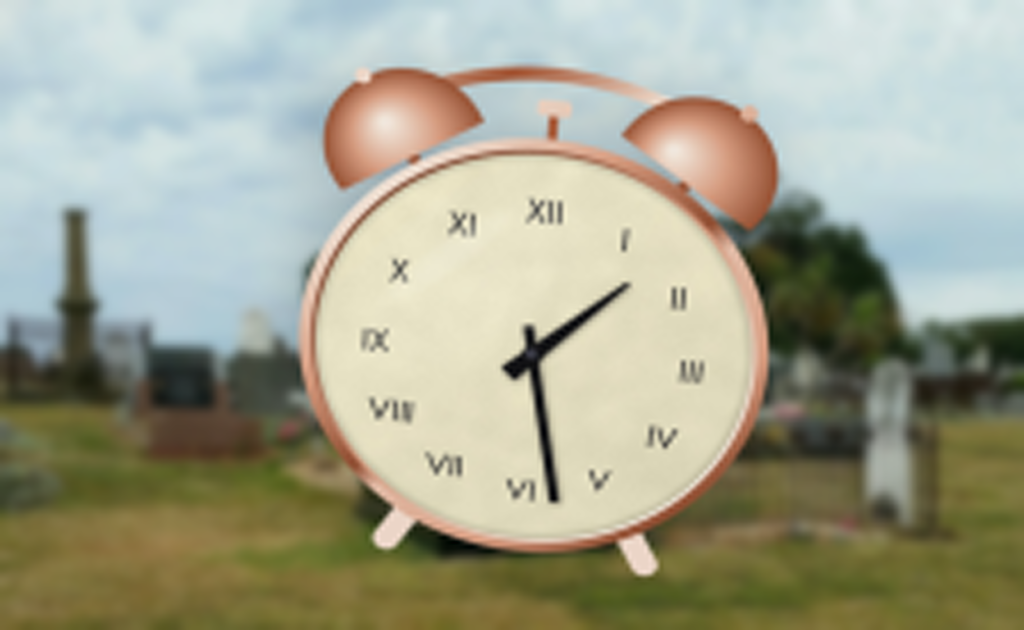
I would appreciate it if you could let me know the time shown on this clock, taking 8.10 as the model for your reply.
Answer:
1.28
